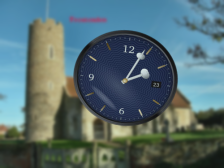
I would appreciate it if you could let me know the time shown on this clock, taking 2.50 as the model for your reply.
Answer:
2.04
